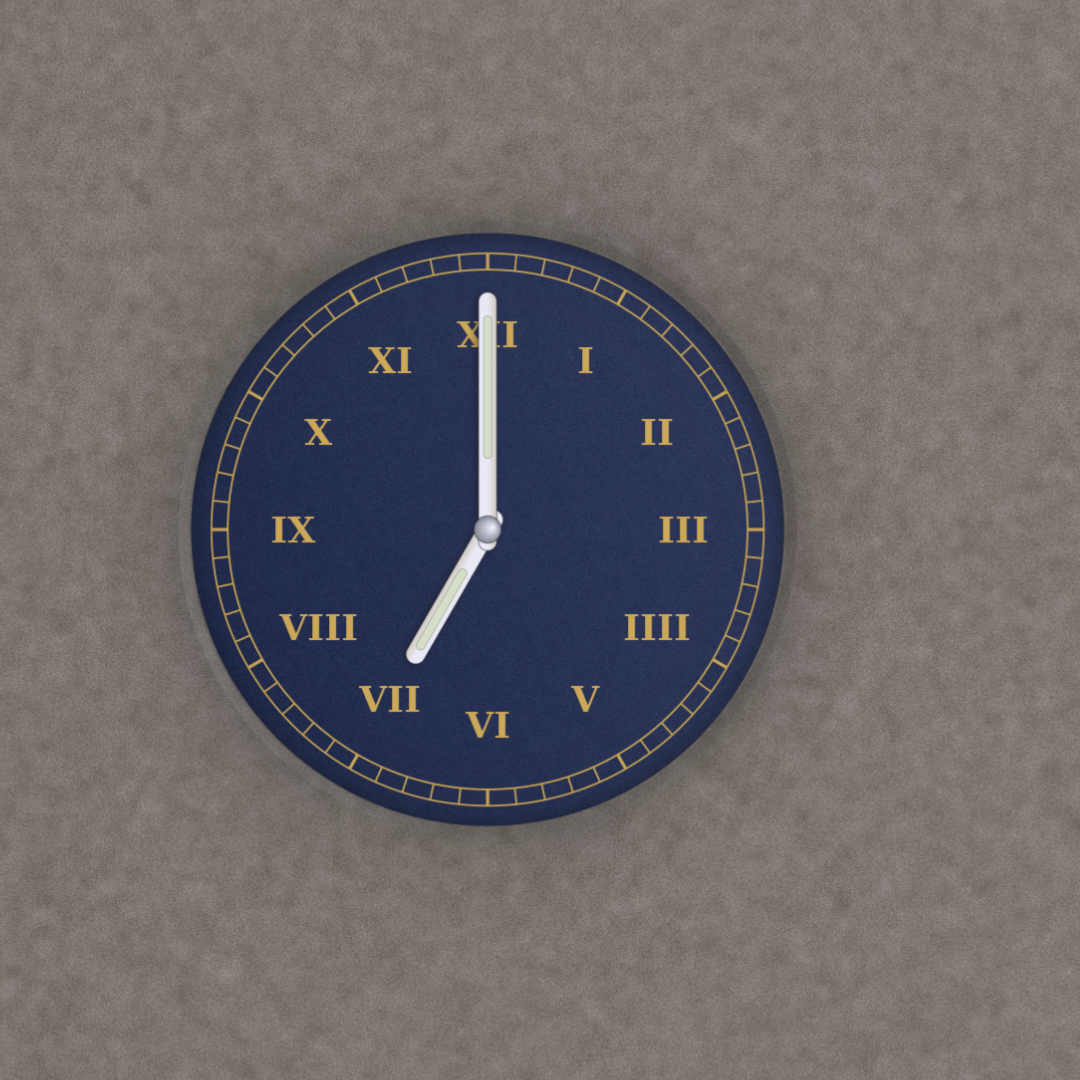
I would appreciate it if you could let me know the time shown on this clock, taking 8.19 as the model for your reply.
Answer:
7.00
